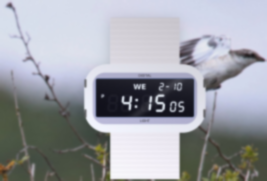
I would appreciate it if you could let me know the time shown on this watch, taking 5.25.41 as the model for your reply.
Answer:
4.15.05
